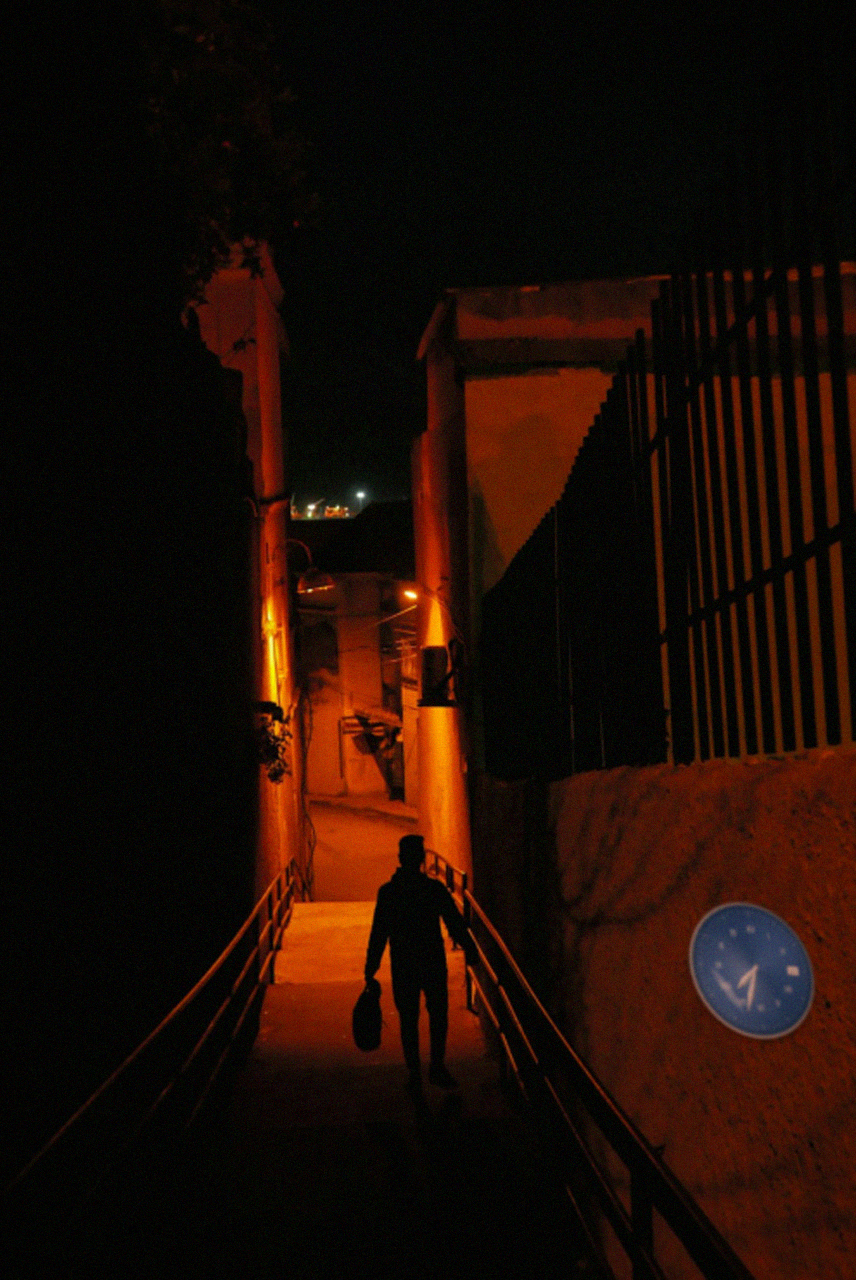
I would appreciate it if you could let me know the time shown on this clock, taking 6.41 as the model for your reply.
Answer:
7.33
